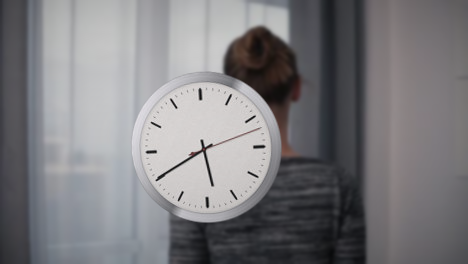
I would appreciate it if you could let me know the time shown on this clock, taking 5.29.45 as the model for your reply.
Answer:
5.40.12
